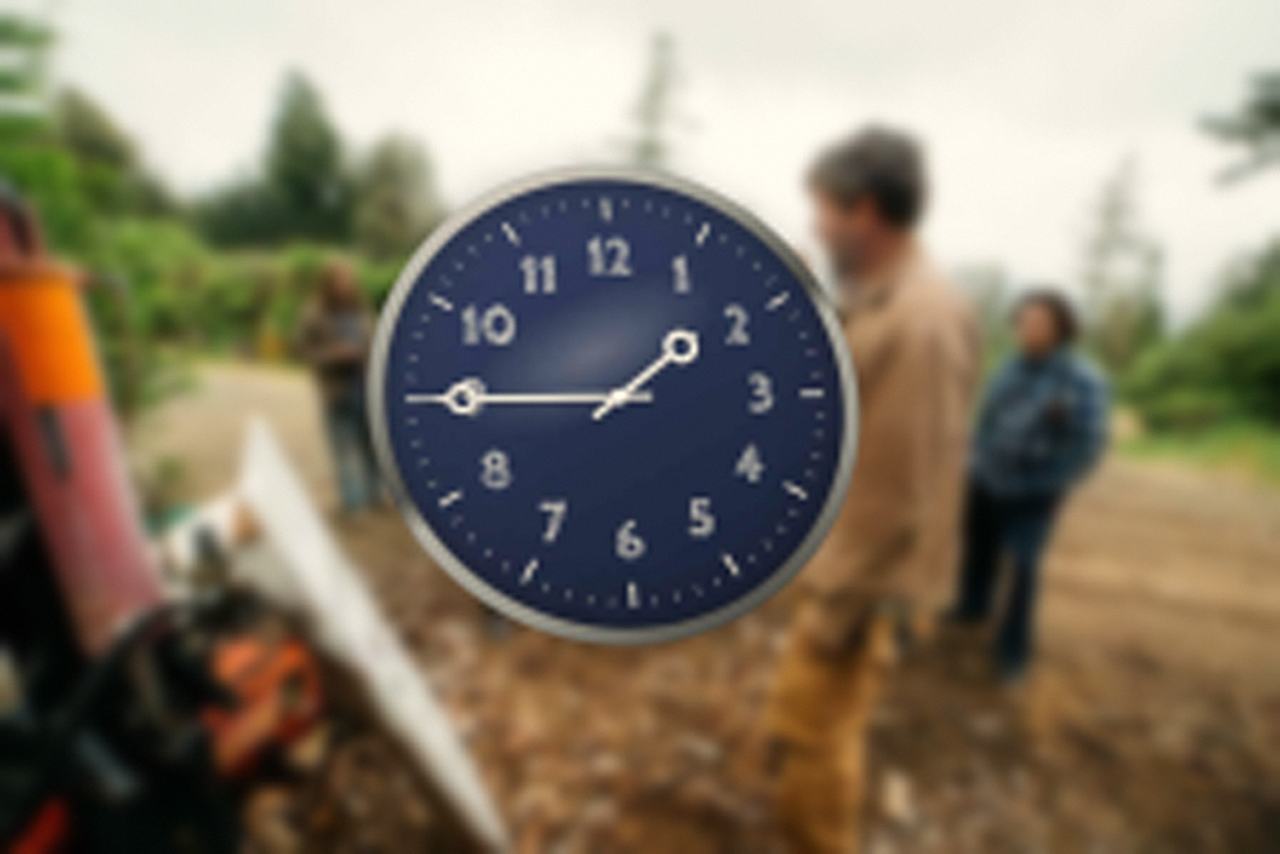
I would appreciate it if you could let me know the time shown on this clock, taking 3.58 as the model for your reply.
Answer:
1.45
